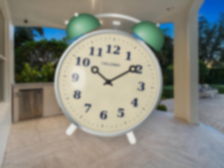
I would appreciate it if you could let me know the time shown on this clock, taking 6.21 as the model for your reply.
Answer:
10.09
